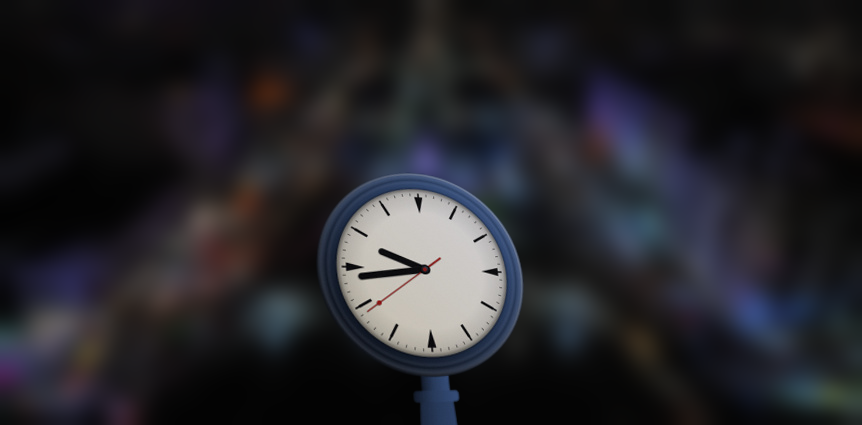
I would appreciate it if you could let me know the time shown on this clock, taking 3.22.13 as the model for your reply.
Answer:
9.43.39
